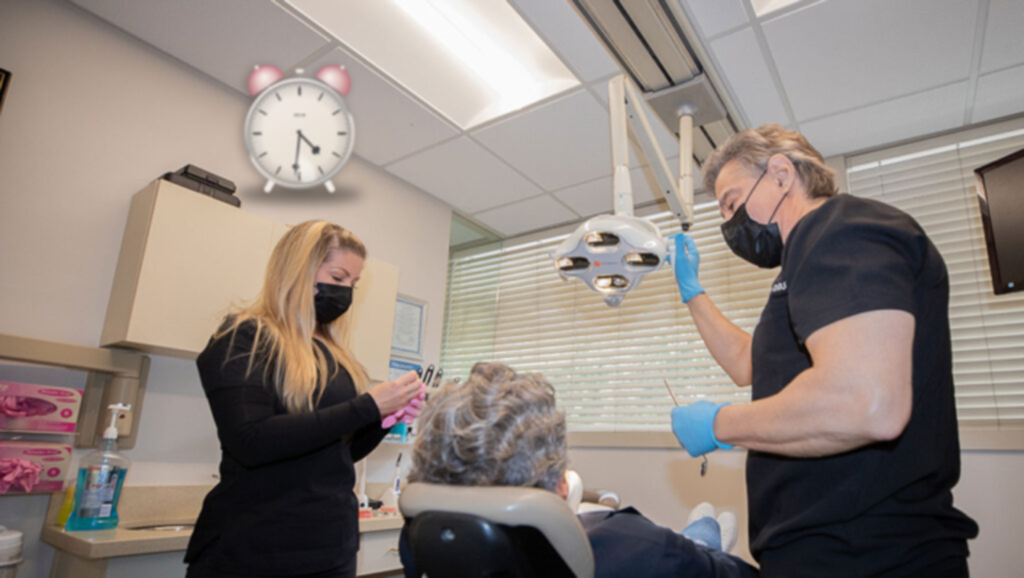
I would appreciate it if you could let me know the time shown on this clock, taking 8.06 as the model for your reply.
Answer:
4.31
